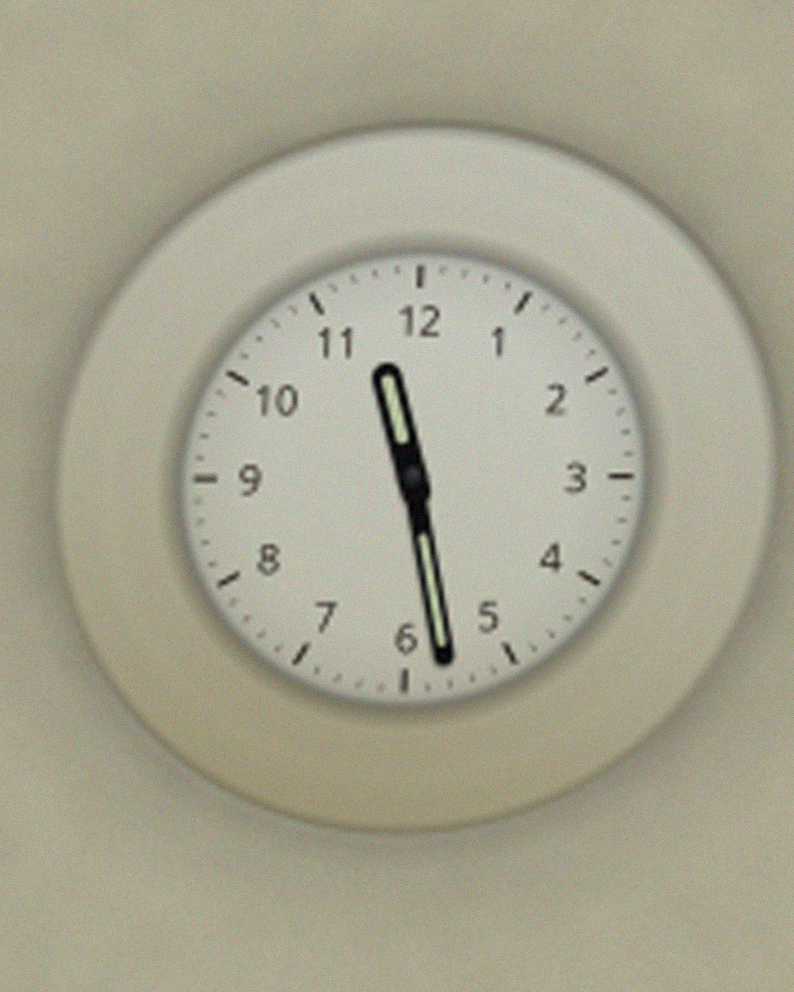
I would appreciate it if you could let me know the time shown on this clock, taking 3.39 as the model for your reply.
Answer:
11.28
